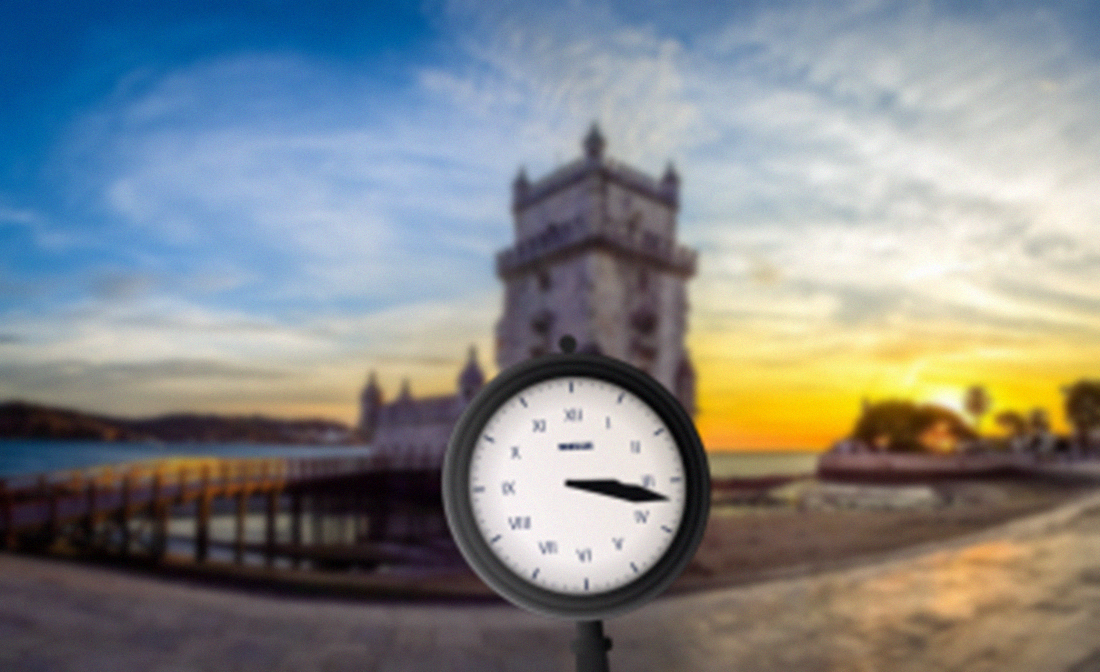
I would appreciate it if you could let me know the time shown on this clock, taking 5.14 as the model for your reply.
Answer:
3.17
